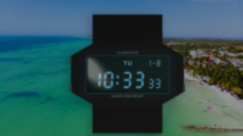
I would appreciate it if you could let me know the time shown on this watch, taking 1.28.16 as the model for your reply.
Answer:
10.33.33
